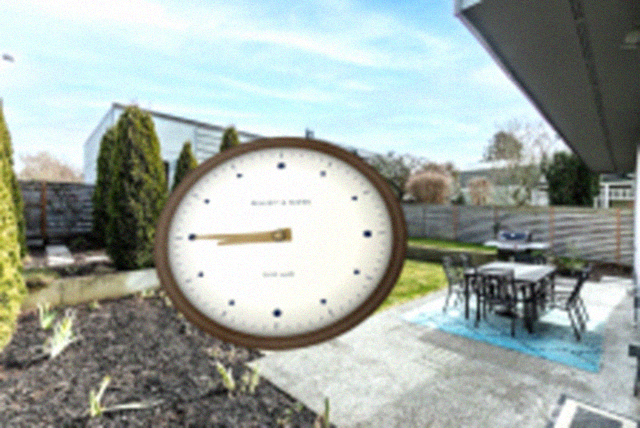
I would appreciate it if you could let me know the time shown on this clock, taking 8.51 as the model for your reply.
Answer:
8.45
